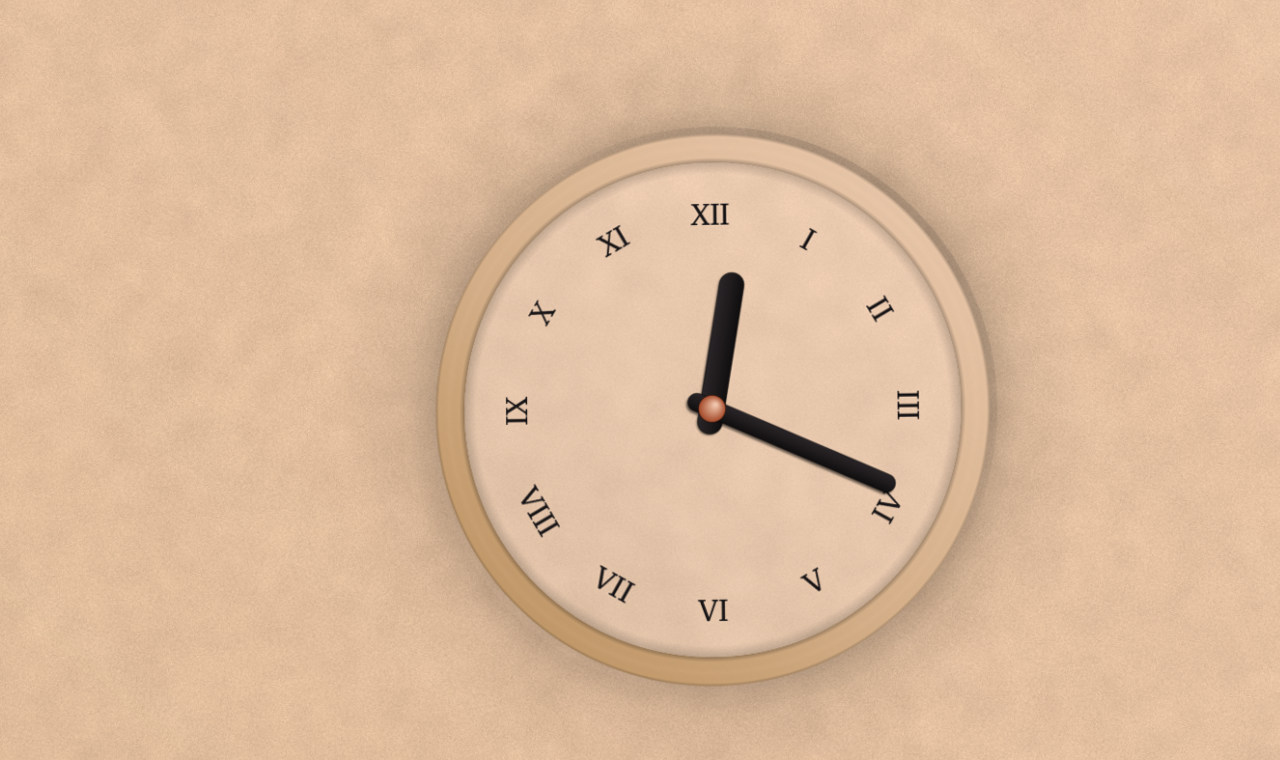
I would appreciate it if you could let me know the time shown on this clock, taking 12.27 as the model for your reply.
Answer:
12.19
